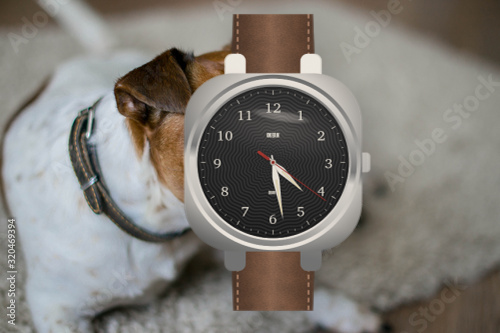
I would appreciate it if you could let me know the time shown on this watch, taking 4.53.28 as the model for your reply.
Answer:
4.28.21
